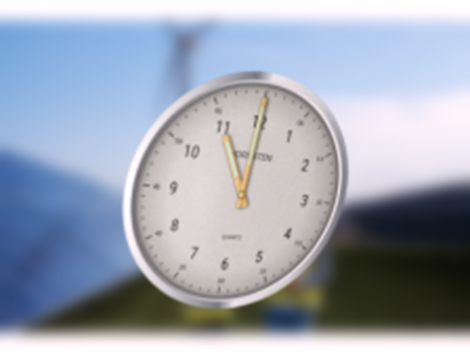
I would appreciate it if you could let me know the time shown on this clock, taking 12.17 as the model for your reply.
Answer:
11.00
